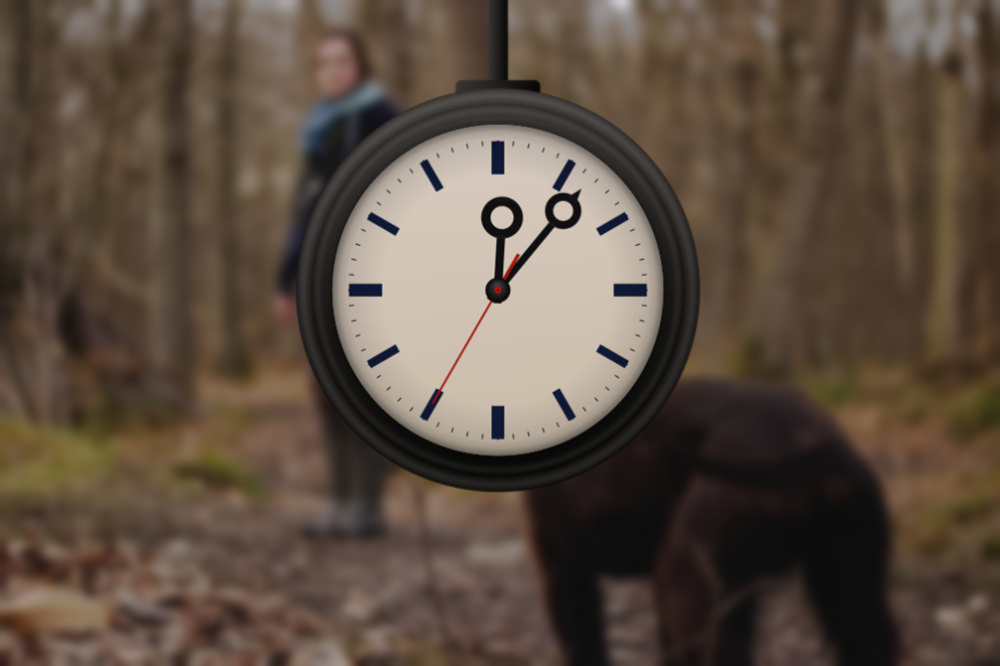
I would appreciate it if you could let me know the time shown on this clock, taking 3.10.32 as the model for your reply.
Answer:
12.06.35
